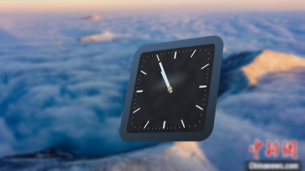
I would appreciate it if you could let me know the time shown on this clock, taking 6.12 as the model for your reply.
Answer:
10.55
